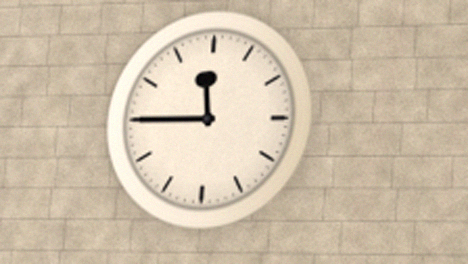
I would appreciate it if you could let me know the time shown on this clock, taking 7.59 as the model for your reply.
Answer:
11.45
